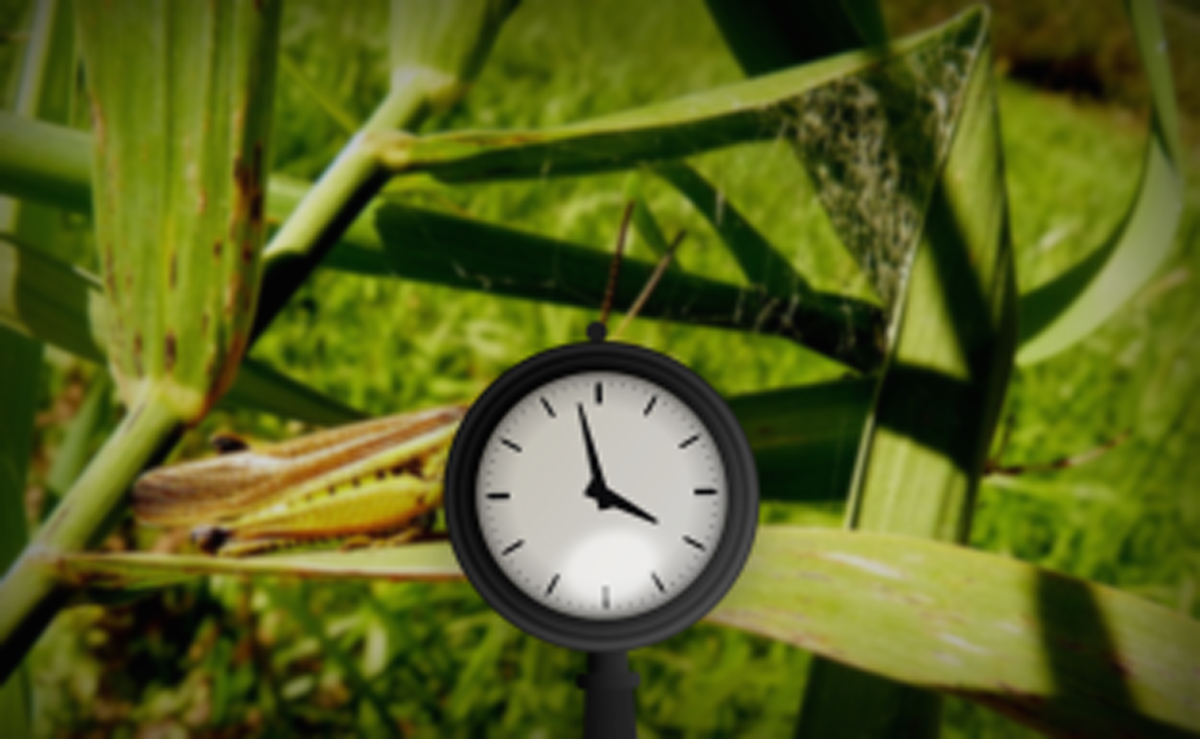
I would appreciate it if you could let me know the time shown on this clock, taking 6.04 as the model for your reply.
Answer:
3.58
